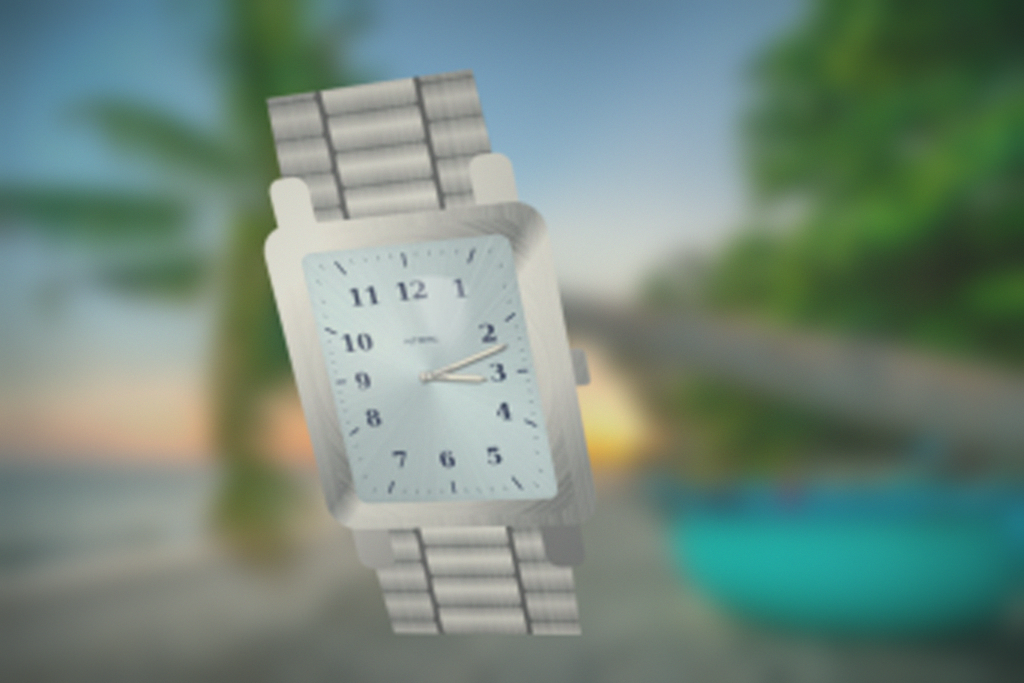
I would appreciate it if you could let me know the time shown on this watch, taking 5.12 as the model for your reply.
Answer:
3.12
